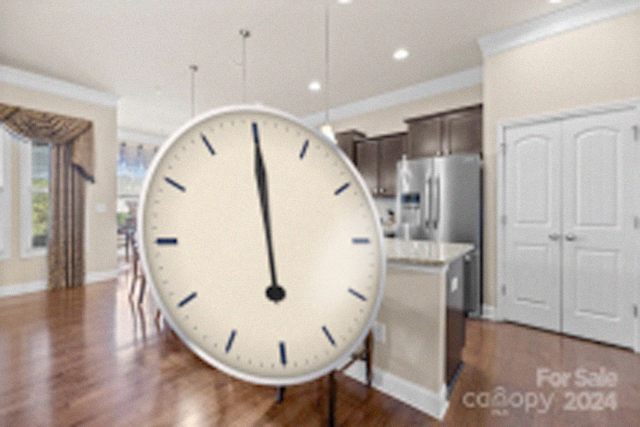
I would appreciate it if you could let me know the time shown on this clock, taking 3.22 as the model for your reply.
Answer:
6.00
